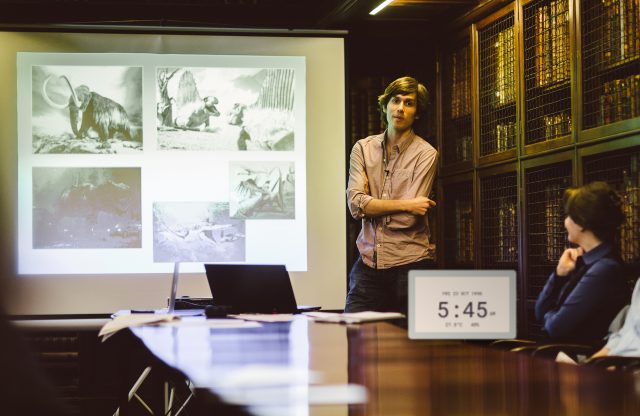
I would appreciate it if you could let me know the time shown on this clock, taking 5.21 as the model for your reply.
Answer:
5.45
